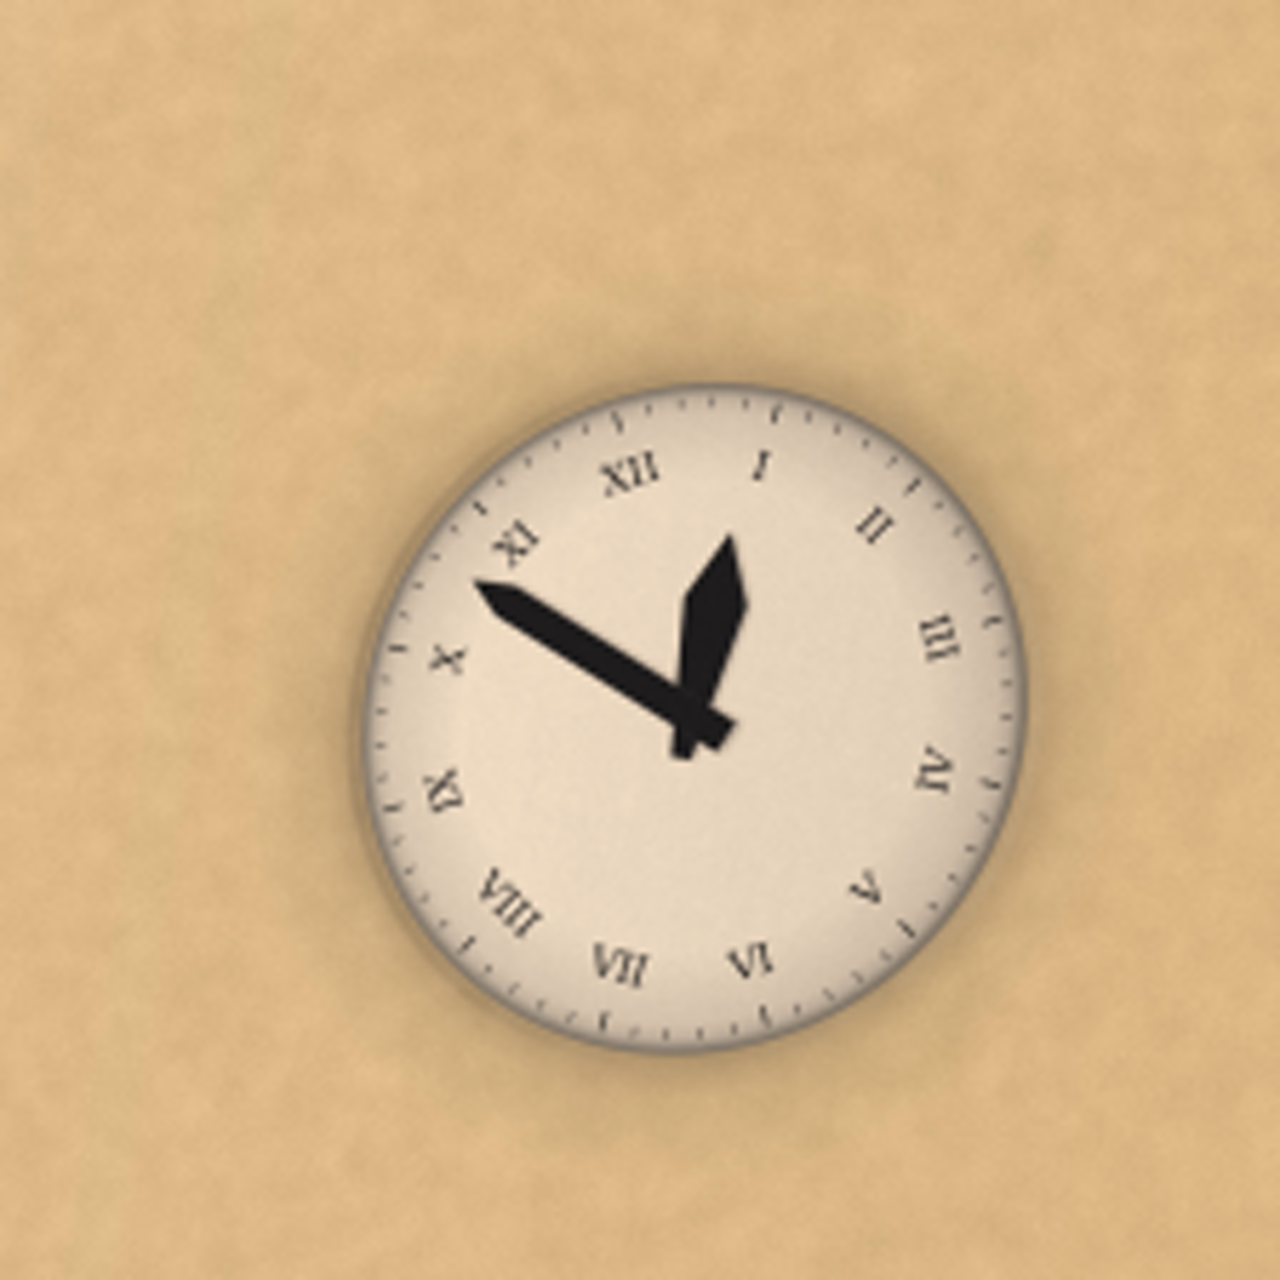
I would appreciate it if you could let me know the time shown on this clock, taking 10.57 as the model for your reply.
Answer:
12.53
